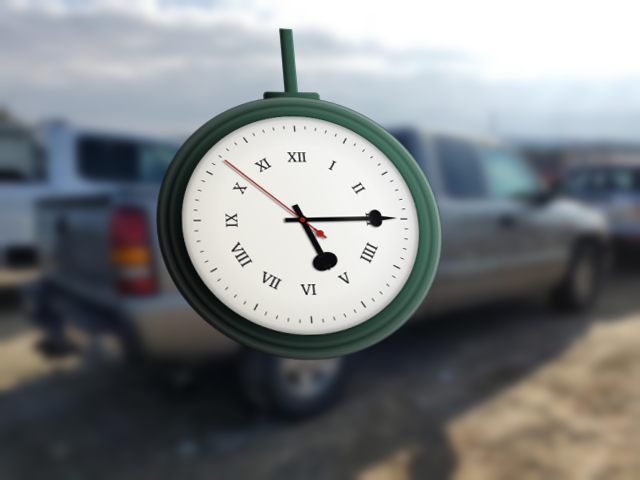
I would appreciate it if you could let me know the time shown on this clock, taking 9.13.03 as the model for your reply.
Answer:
5.14.52
